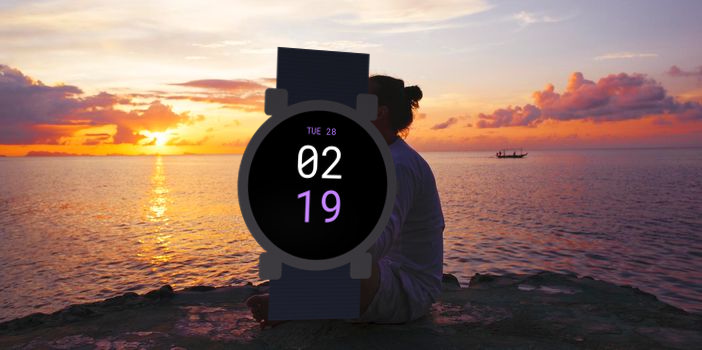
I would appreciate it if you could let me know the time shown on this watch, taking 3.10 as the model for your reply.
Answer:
2.19
